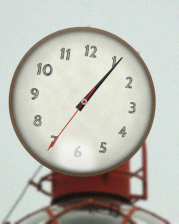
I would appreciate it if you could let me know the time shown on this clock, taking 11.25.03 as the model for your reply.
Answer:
1.05.35
